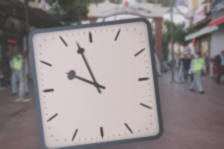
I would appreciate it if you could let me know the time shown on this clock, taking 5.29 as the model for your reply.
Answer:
9.57
